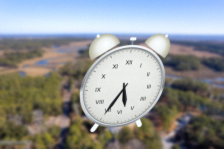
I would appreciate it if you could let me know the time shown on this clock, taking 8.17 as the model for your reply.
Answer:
5.35
